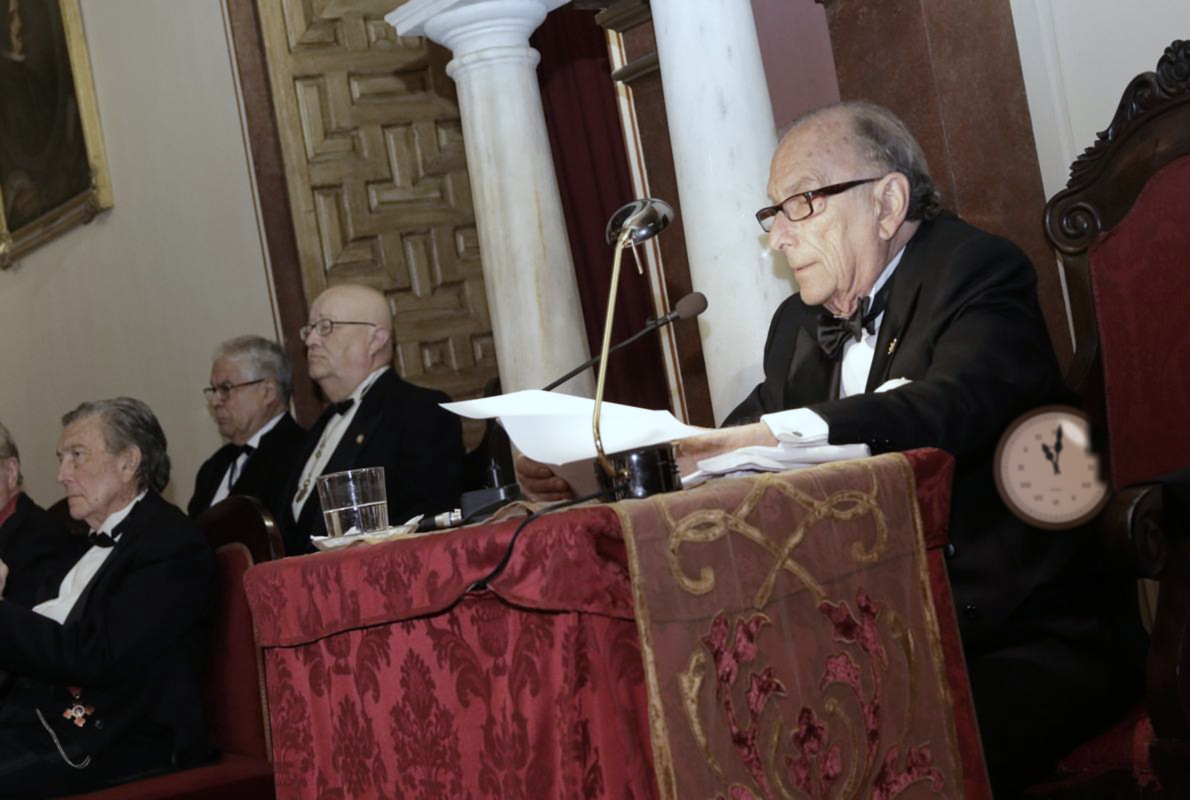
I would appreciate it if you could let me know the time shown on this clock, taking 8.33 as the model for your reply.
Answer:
11.01
